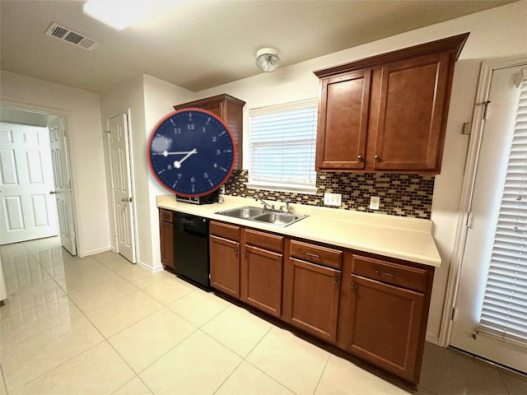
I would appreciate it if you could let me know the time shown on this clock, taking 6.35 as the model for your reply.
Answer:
7.45
